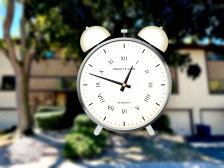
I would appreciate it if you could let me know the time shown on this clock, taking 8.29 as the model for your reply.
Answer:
12.48
